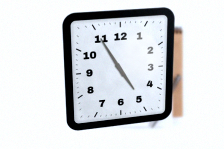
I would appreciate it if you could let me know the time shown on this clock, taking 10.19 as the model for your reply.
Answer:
4.55
